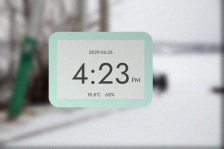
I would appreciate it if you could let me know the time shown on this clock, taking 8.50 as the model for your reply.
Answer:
4.23
